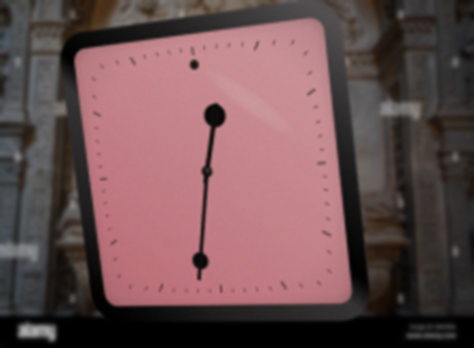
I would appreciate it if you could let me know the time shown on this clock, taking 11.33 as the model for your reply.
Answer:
12.32
